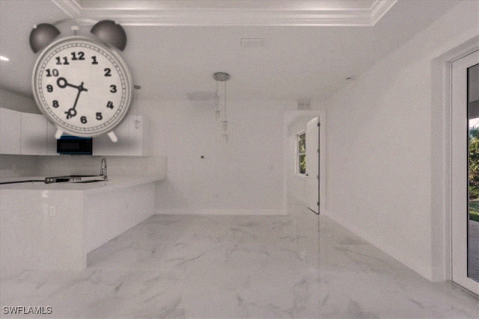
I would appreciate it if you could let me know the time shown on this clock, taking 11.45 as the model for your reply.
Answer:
9.34
